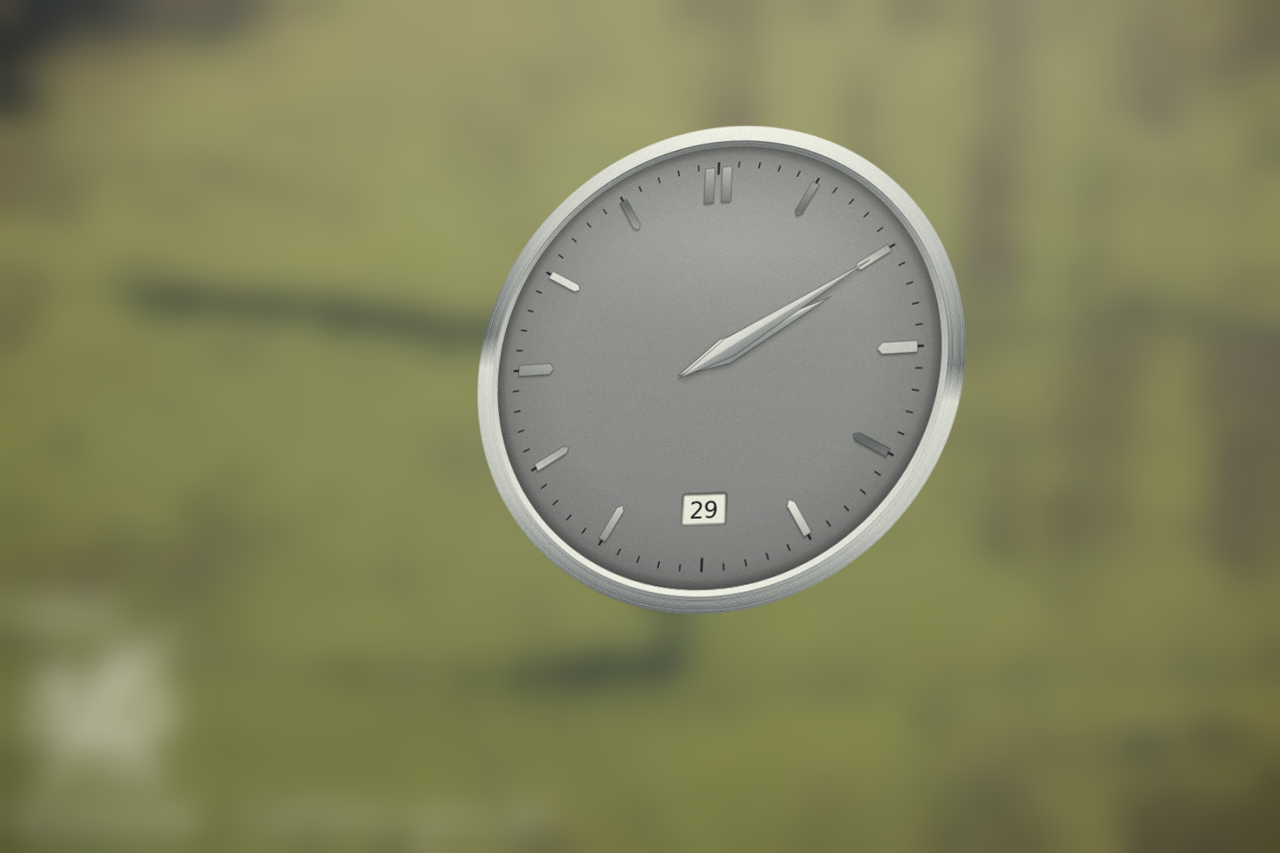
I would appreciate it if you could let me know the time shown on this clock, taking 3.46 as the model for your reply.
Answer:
2.10
